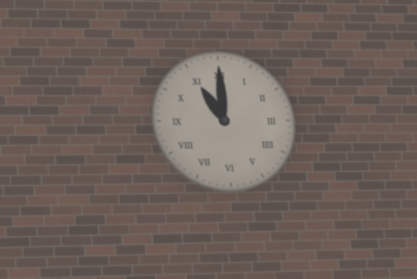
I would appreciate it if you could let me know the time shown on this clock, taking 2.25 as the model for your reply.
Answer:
11.00
